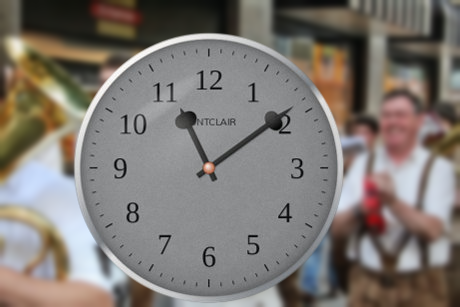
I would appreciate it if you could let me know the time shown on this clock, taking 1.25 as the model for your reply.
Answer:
11.09
